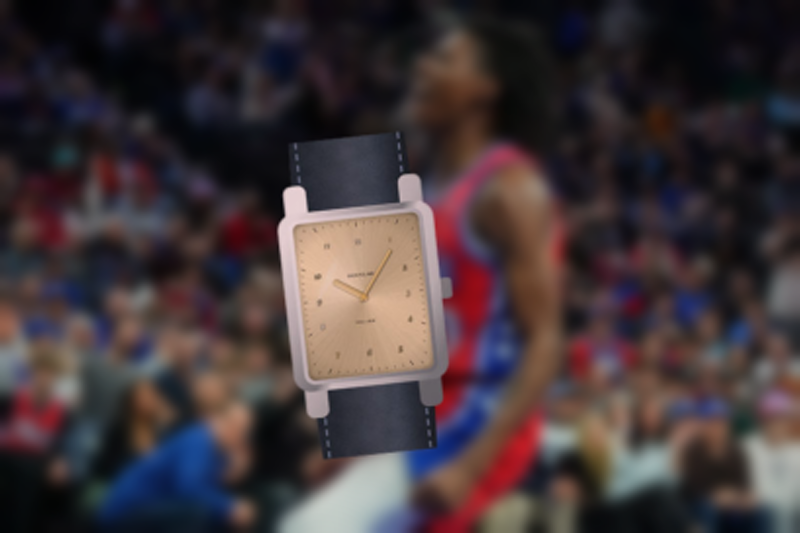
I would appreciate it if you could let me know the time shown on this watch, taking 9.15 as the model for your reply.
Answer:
10.06
